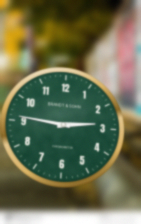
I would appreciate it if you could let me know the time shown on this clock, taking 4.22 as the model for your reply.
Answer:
2.46
